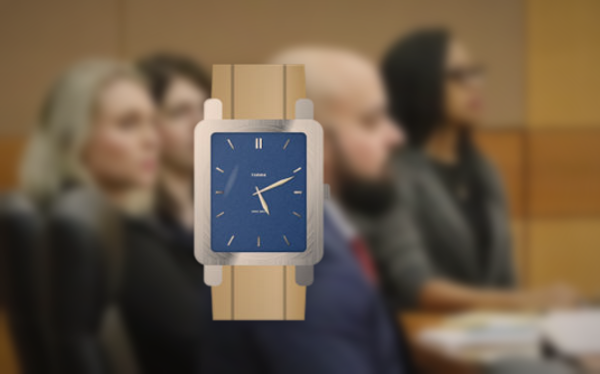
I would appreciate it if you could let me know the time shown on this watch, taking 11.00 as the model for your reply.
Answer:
5.11
